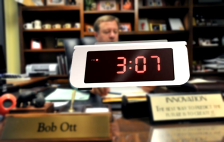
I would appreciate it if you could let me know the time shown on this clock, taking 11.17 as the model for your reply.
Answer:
3.07
